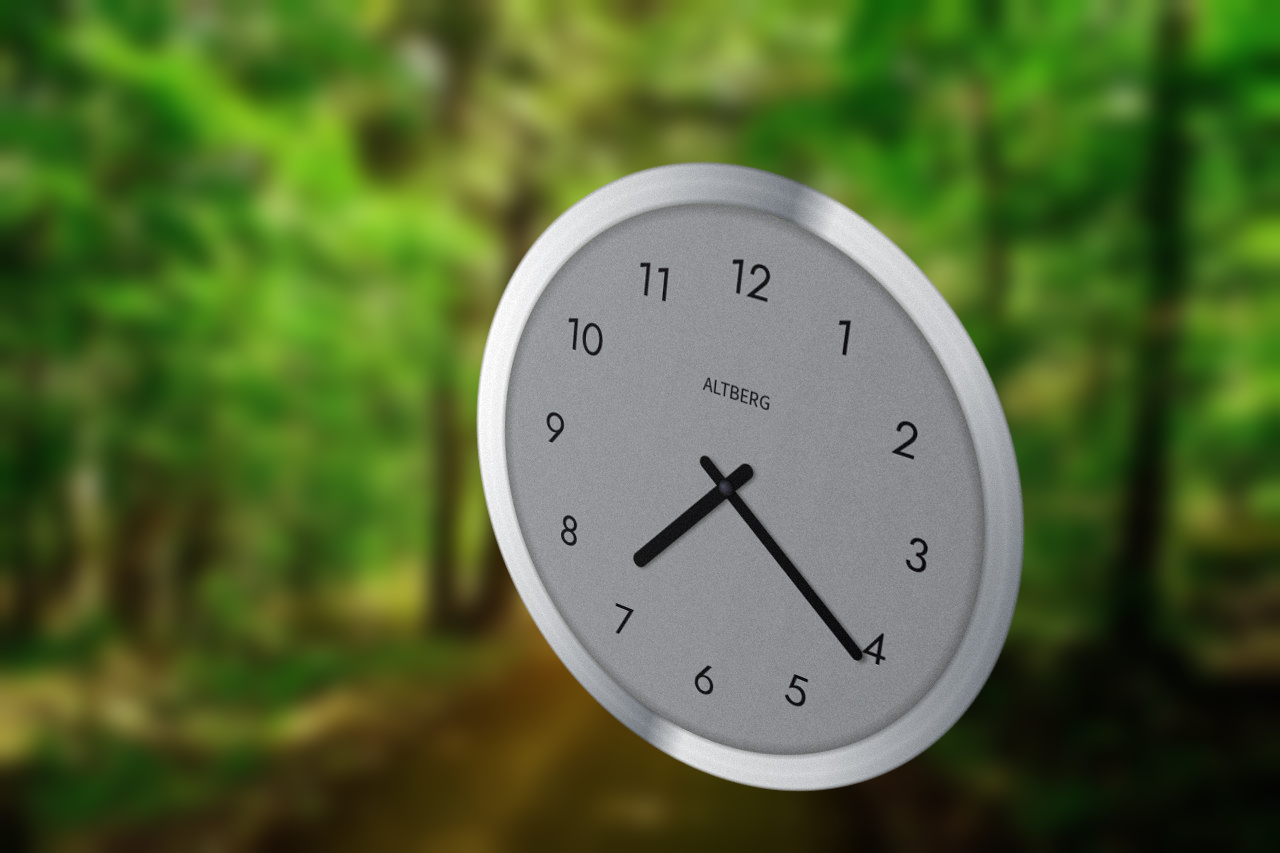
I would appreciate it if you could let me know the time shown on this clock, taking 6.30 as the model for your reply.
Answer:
7.21
